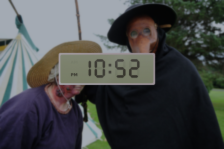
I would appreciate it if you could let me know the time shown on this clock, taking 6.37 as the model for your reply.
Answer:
10.52
